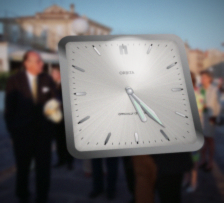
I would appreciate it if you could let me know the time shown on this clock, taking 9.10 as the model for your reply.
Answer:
5.24
